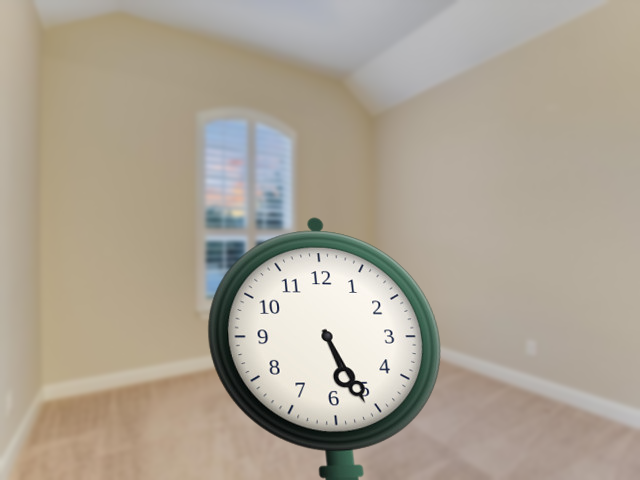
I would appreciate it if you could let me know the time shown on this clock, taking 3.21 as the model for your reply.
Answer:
5.26
